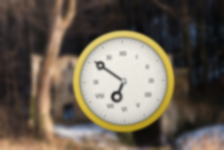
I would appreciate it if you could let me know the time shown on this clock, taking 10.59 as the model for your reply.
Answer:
6.51
